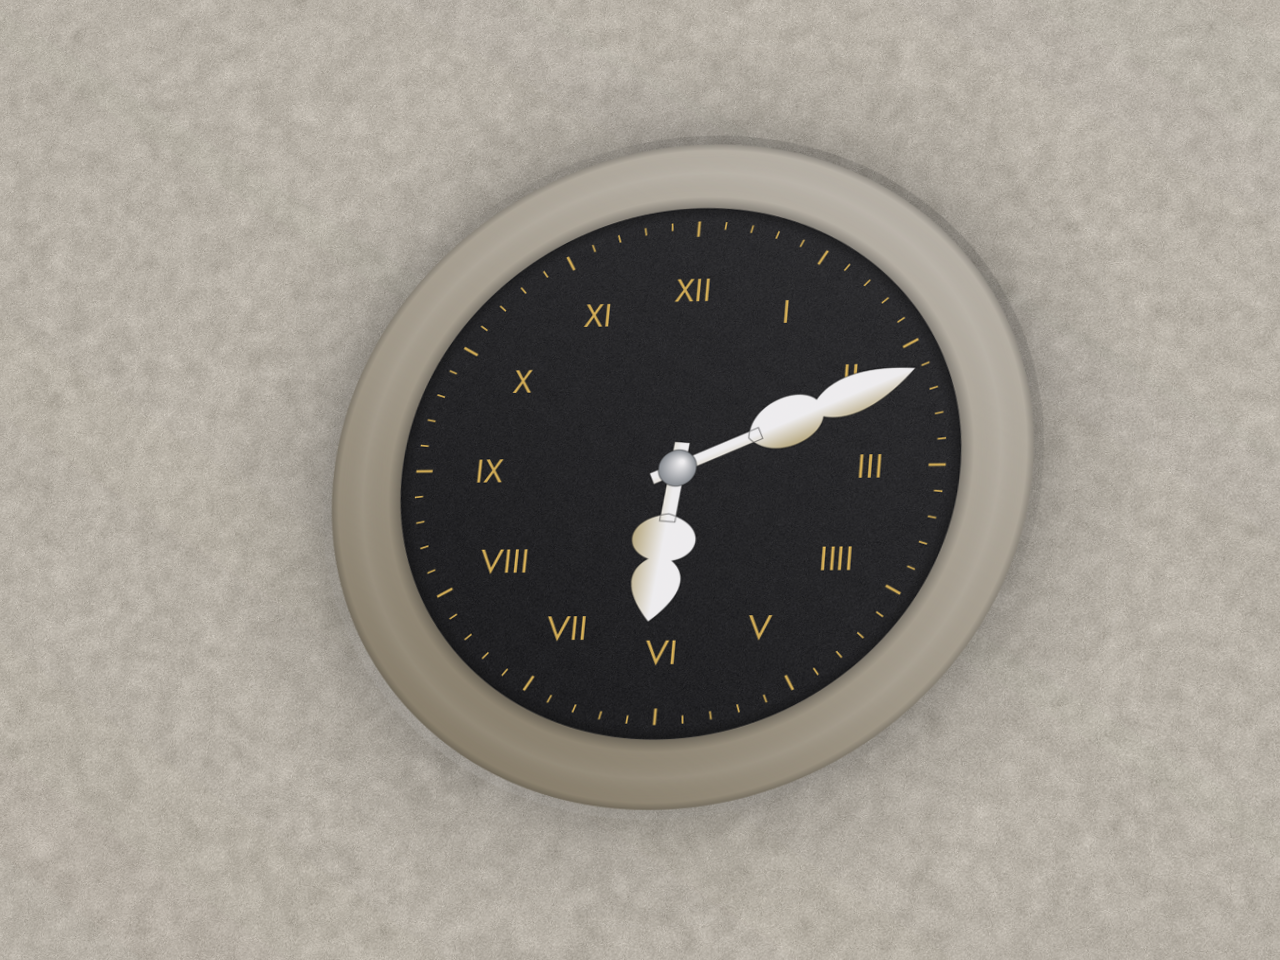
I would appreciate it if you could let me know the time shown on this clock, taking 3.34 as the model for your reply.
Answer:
6.11
